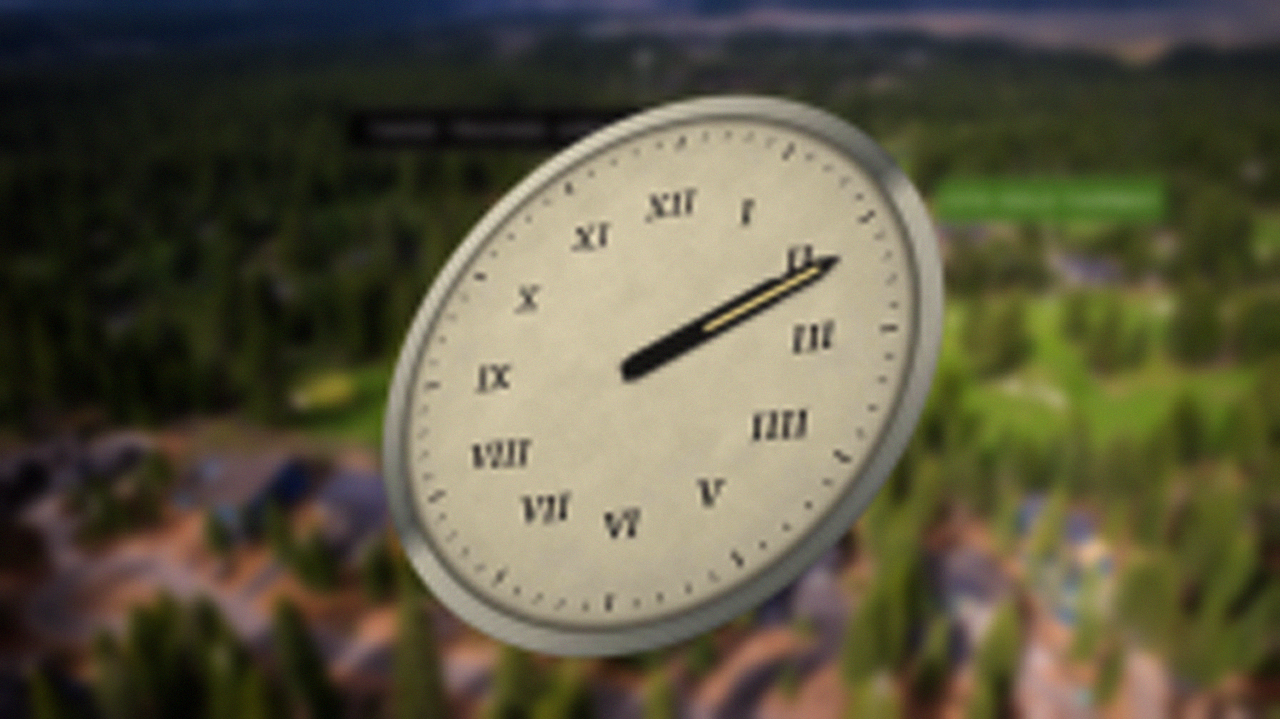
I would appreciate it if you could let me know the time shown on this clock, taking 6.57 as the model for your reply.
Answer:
2.11
